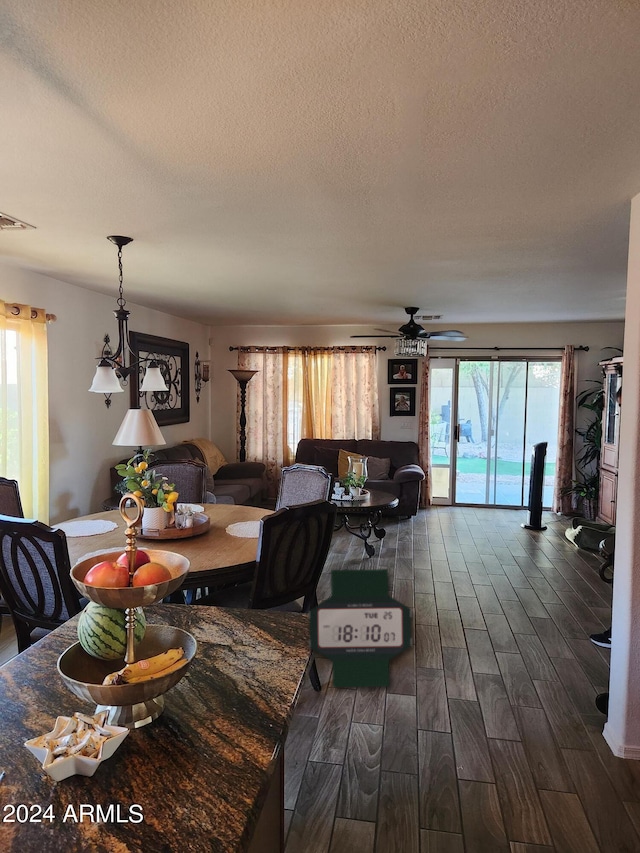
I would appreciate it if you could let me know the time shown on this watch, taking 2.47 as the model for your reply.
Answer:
18.10
